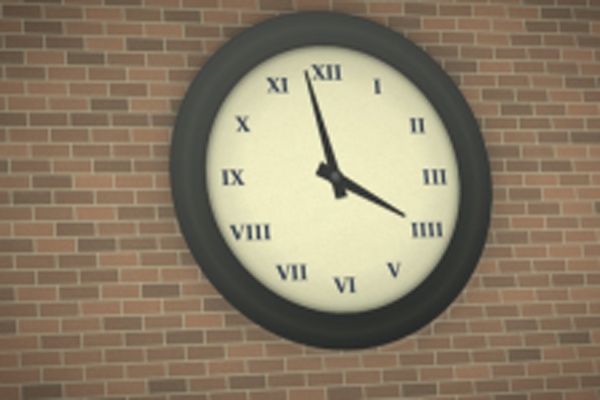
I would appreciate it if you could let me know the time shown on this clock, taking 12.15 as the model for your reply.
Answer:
3.58
